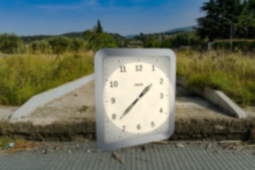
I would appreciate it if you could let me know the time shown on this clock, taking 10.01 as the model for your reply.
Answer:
1.38
